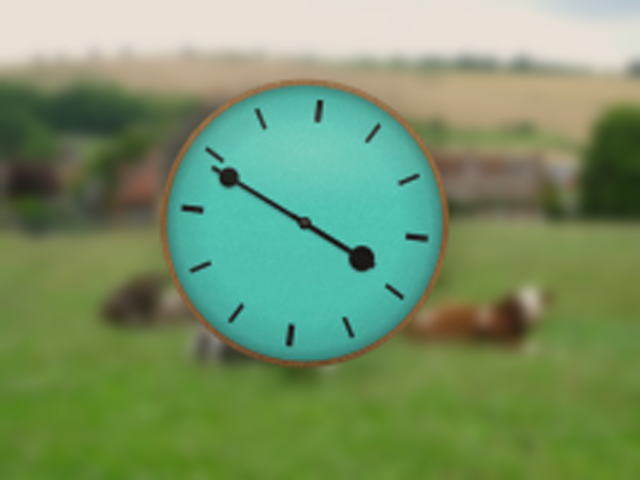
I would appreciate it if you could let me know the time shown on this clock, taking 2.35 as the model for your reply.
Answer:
3.49
